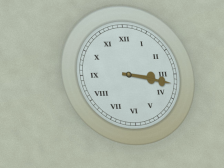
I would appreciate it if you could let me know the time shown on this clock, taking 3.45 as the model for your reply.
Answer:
3.17
